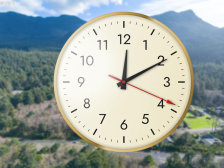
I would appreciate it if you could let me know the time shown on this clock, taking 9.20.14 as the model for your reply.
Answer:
12.10.19
